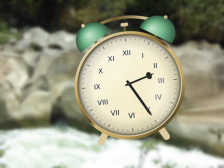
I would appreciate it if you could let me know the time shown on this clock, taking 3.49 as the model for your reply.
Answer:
2.25
